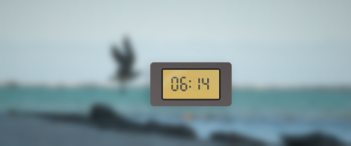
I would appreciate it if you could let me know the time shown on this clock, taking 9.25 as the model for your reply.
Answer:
6.14
